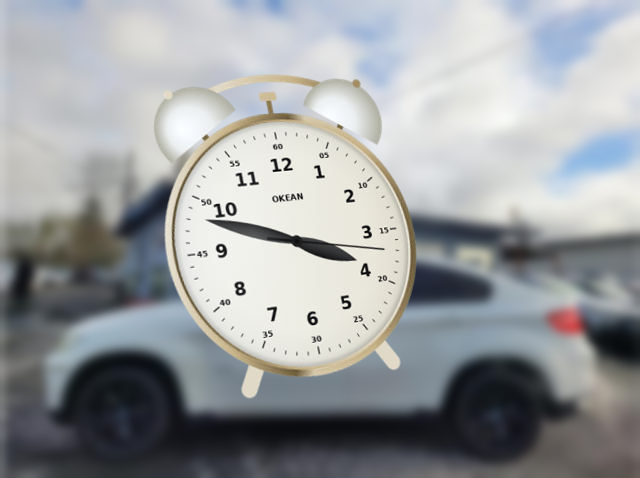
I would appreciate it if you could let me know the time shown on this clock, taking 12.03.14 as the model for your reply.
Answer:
3.48.17
